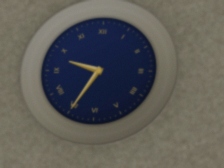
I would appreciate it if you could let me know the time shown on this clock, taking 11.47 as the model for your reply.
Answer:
9.35
